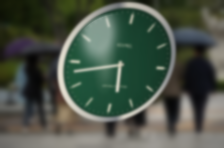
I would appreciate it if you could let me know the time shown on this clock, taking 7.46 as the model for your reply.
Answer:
5.43
